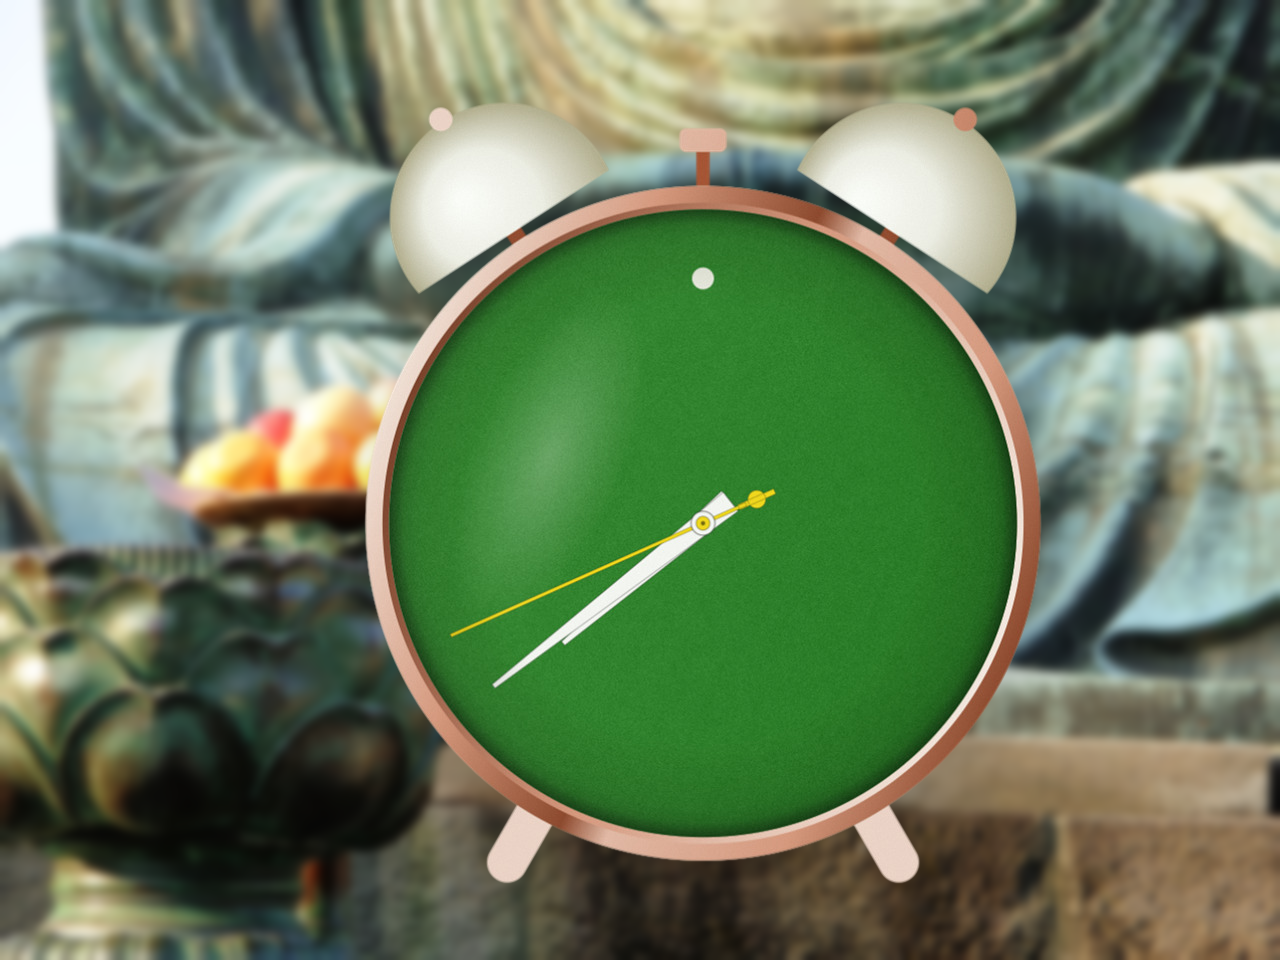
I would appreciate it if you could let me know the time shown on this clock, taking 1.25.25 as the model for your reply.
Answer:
7.38.41
